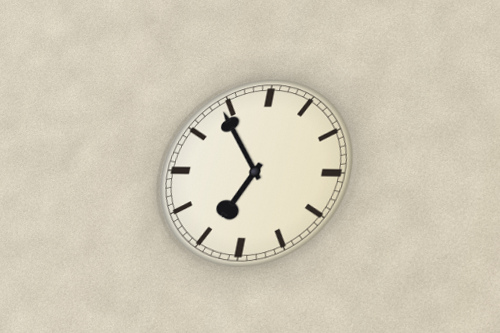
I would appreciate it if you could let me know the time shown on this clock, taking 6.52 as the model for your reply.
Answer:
6.54
